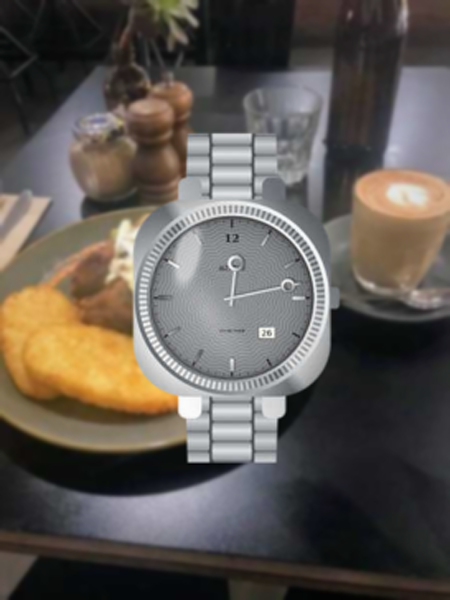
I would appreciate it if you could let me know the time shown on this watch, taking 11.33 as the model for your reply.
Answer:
12.13
